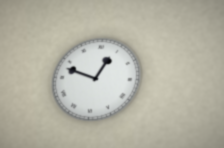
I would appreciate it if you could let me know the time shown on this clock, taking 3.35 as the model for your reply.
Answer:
12.48
